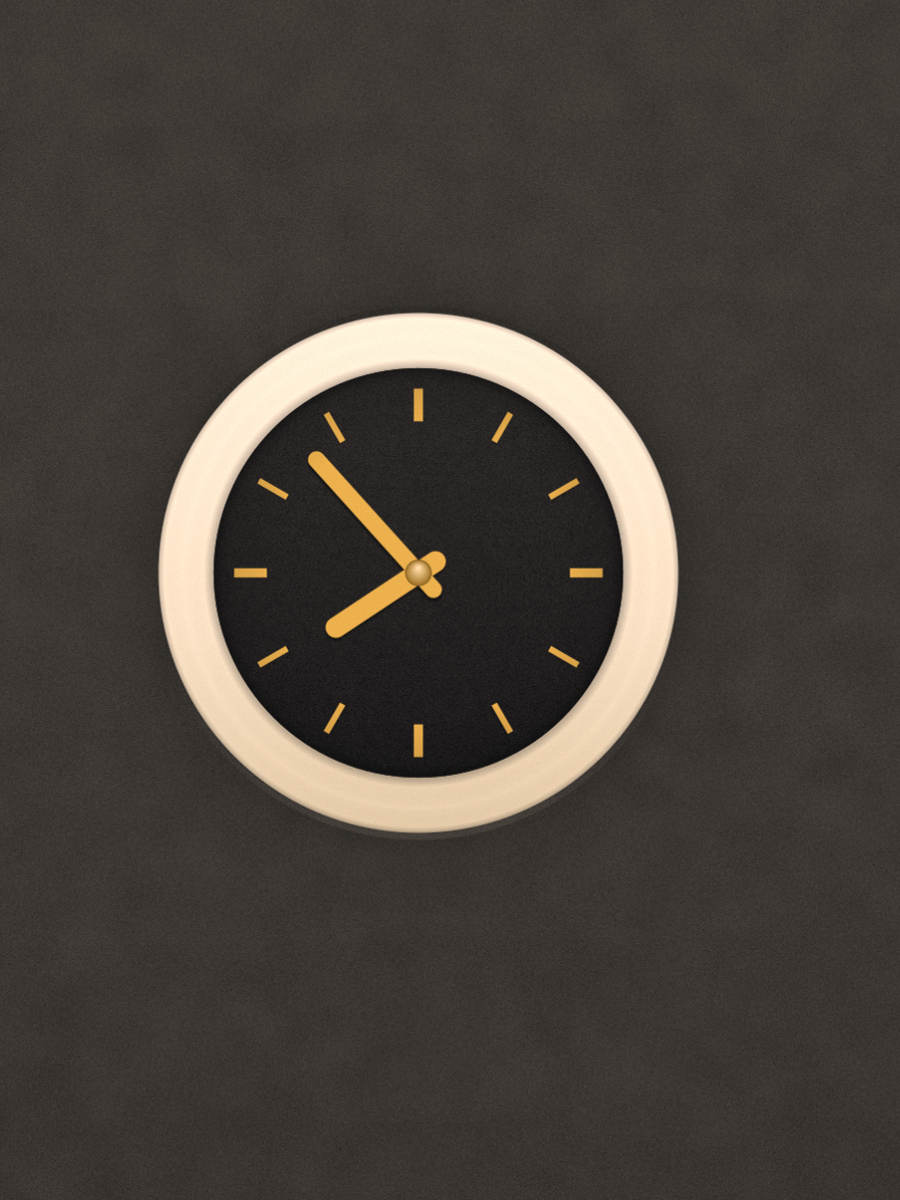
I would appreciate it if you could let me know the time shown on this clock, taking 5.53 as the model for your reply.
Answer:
7.53
